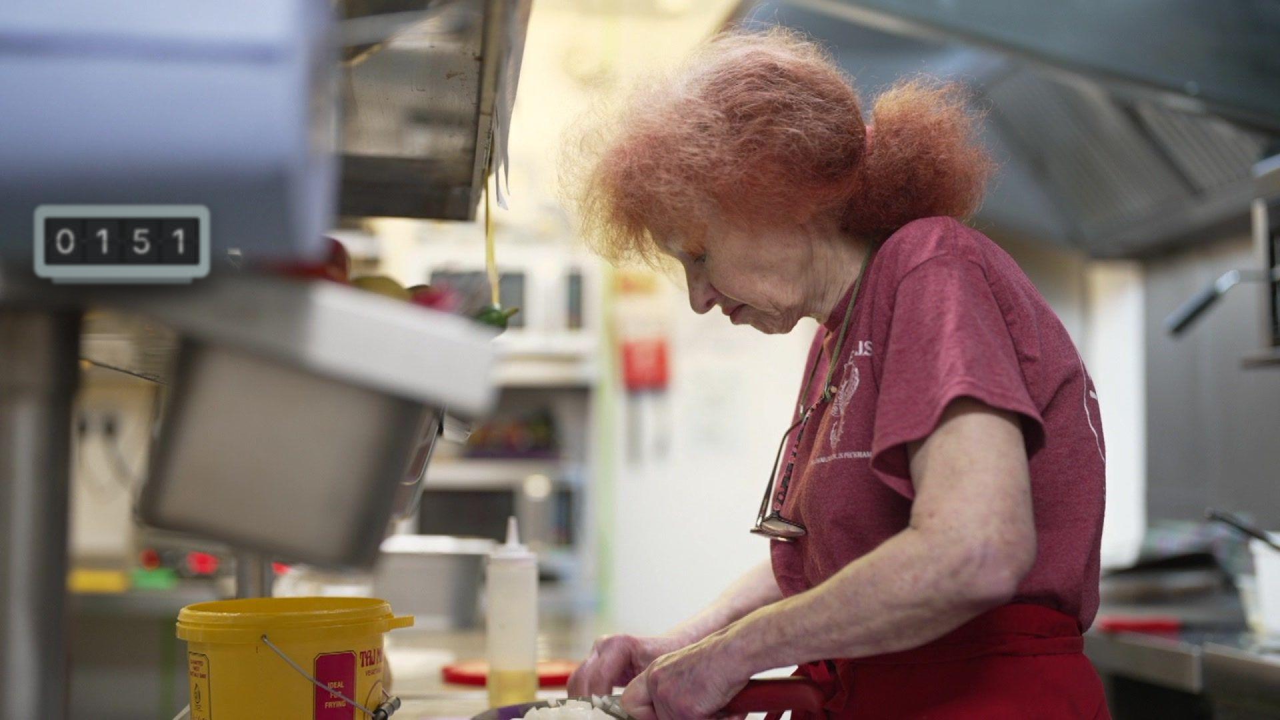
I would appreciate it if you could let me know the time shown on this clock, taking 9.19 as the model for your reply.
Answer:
1.51
